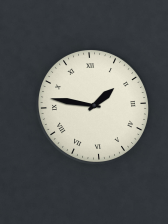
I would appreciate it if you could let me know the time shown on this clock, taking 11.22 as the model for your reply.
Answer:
1.47
